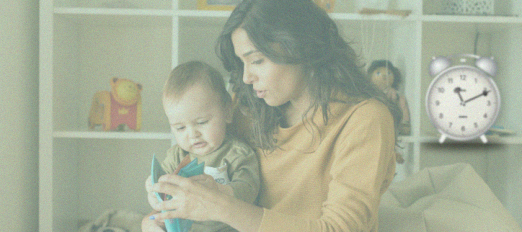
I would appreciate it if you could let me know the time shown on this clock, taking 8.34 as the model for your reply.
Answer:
11.11
